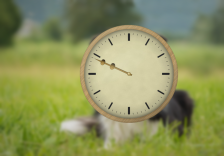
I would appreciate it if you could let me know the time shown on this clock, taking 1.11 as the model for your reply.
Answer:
9.49
